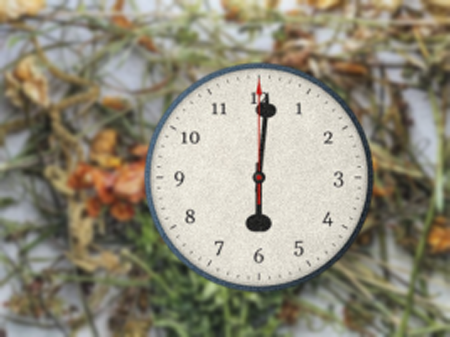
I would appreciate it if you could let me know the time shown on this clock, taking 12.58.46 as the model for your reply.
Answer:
6.01.00
